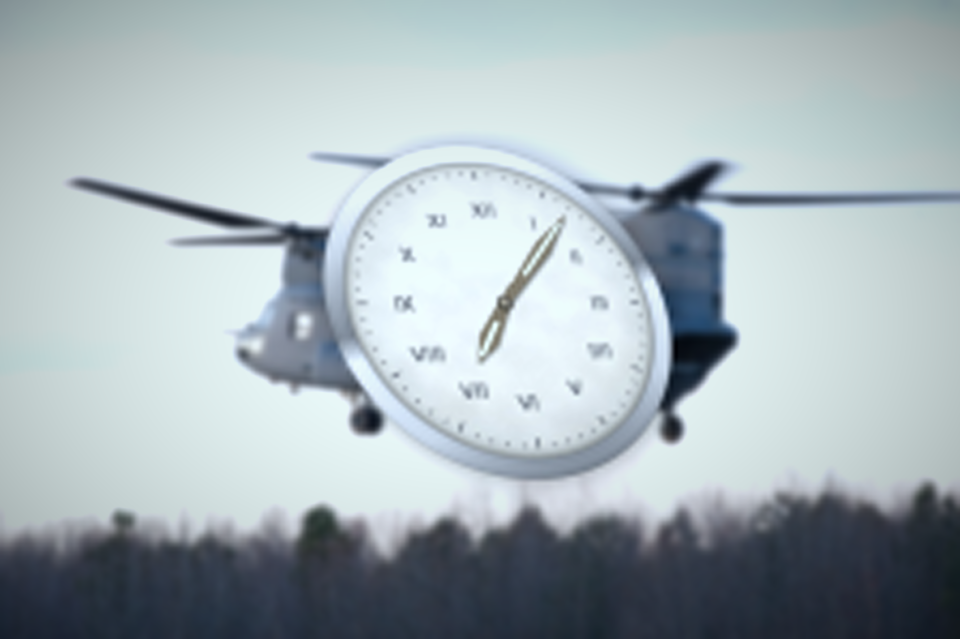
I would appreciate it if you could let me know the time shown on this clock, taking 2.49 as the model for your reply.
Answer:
7.07
